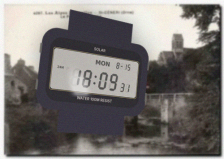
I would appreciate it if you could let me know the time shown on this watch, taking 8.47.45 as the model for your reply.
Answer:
18.09.31
